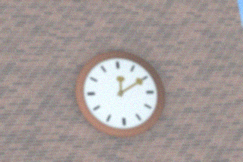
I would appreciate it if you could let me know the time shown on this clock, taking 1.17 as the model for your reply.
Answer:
12.10
